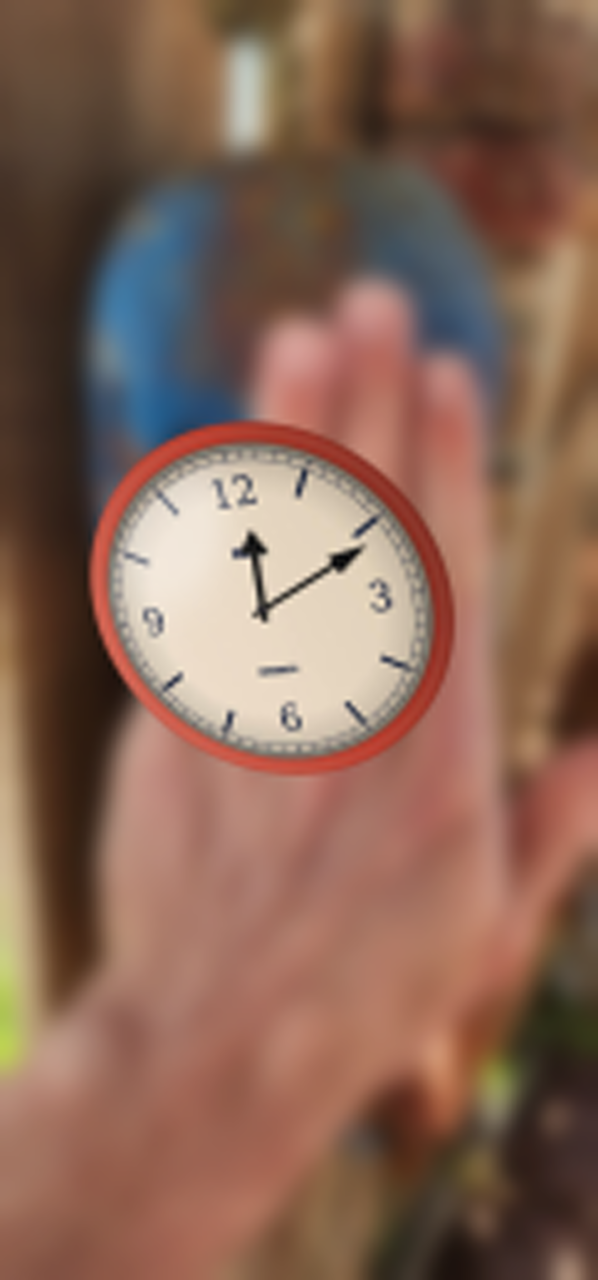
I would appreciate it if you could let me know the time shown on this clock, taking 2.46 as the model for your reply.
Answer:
12.11
